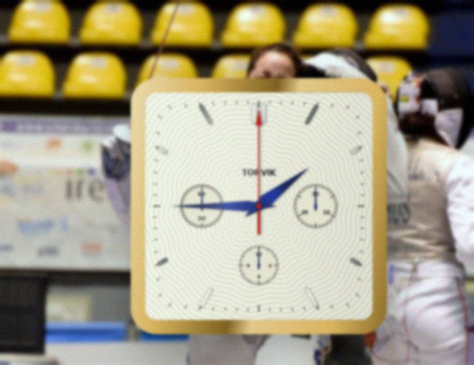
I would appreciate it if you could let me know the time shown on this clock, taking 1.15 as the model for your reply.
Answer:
1.45
